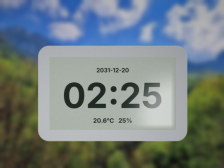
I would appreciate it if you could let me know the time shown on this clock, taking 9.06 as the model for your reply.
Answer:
2.25
